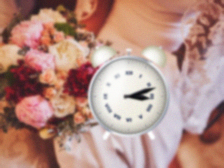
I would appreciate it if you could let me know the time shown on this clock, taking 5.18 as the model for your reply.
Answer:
3.12
